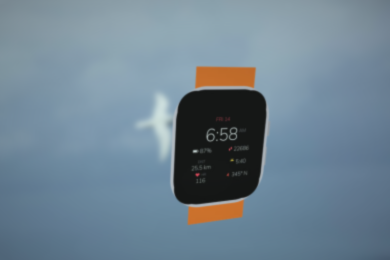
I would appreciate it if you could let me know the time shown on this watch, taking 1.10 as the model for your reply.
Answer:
6.58
